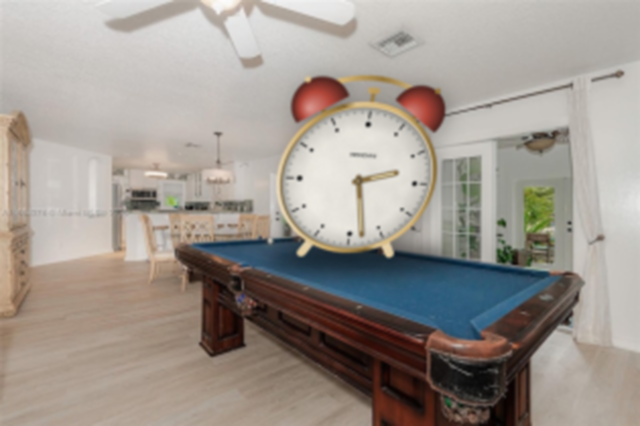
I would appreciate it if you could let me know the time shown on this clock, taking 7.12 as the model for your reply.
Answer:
2.28
